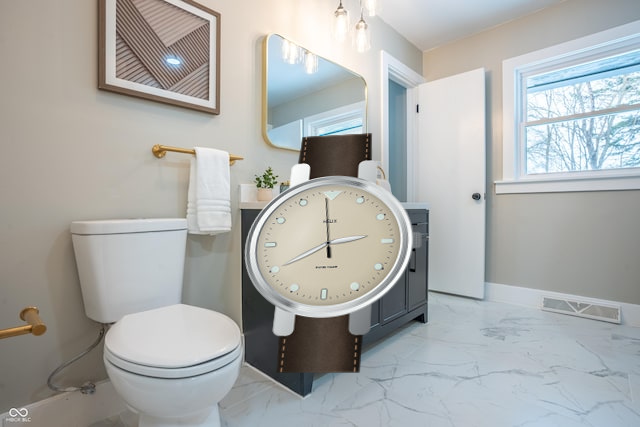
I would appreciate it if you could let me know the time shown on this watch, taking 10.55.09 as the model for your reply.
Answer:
2.39.59
